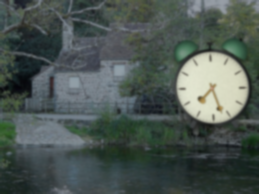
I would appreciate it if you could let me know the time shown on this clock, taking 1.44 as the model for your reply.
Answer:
7.27
